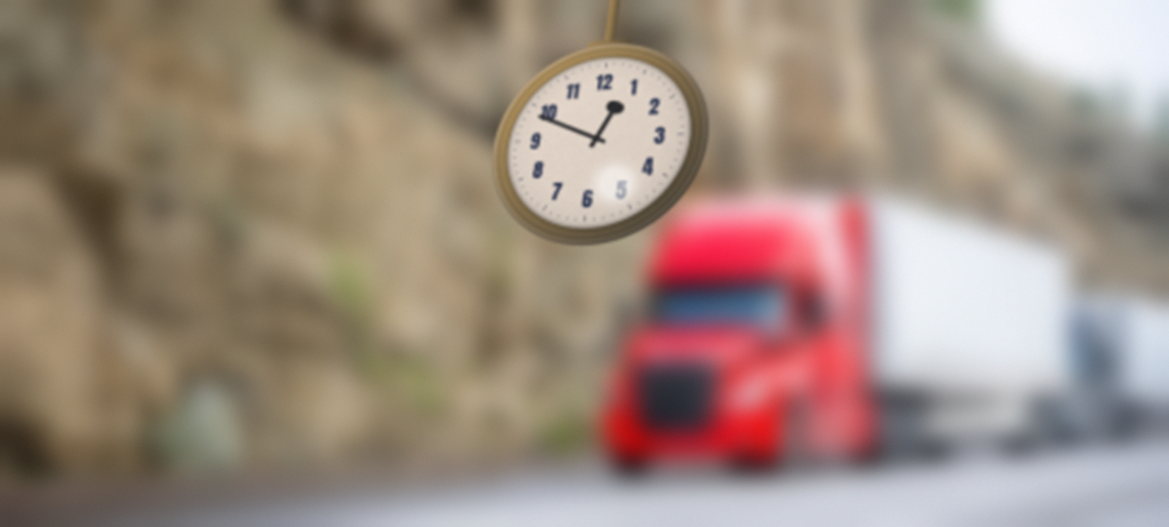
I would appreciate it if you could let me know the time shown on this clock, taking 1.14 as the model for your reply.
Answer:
12.49
